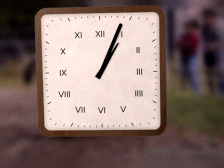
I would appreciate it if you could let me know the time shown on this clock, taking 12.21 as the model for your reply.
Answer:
1.04
